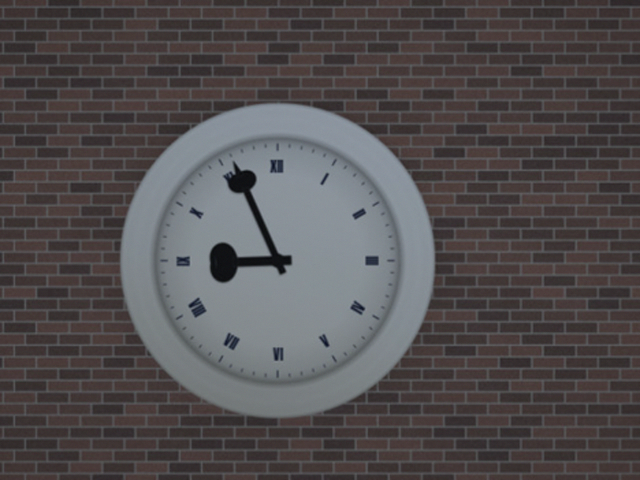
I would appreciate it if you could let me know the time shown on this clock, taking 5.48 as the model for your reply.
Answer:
8.56
